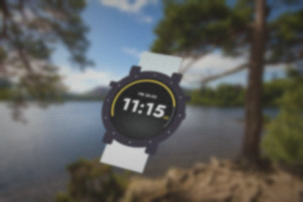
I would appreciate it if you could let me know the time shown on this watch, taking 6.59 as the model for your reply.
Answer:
11.15
